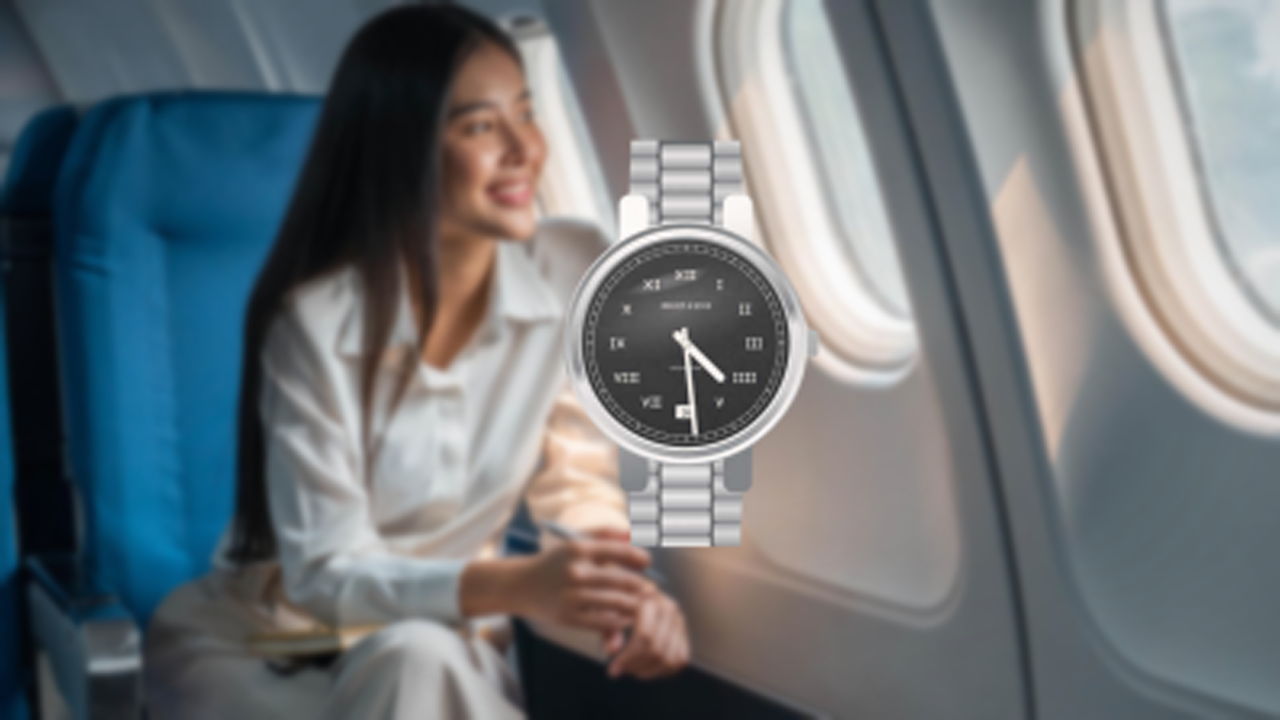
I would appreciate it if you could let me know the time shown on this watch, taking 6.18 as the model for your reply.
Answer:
4.29
